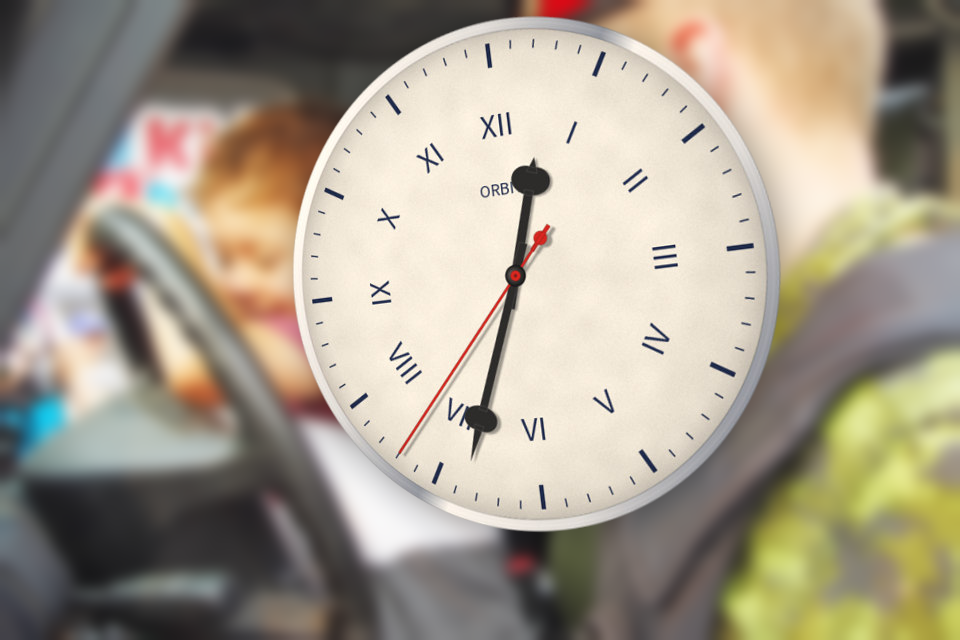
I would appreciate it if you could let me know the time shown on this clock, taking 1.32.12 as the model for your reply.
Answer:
12.33.37
